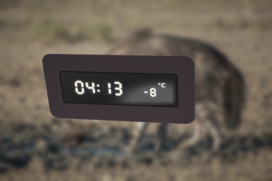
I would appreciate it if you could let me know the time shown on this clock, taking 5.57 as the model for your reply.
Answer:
4.13
